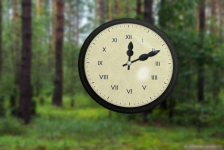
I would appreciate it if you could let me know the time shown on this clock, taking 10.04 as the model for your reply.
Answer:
12.11
